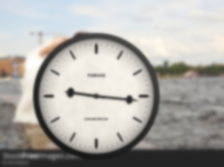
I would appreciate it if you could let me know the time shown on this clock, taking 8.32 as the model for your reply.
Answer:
9.16
